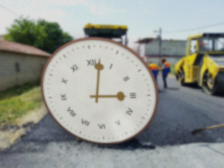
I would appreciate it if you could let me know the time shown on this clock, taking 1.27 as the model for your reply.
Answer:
3.02
